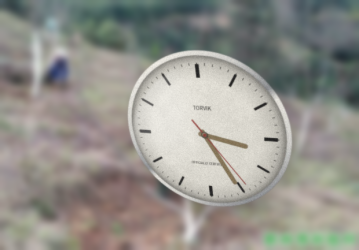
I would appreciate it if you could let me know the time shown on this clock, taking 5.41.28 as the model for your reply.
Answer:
3.25.24
